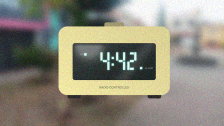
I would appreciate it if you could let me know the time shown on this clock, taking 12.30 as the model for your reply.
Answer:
4.42
